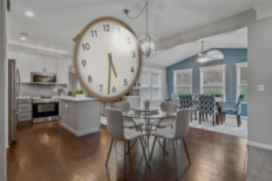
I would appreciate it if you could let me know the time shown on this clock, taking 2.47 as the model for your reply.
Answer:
5.32
